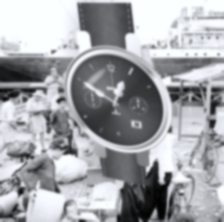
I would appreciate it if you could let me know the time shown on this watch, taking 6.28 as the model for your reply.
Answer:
12.50
